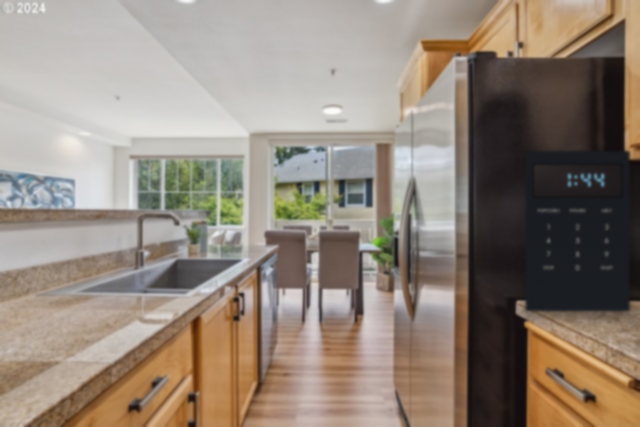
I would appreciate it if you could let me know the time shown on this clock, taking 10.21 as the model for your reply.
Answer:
1.44
